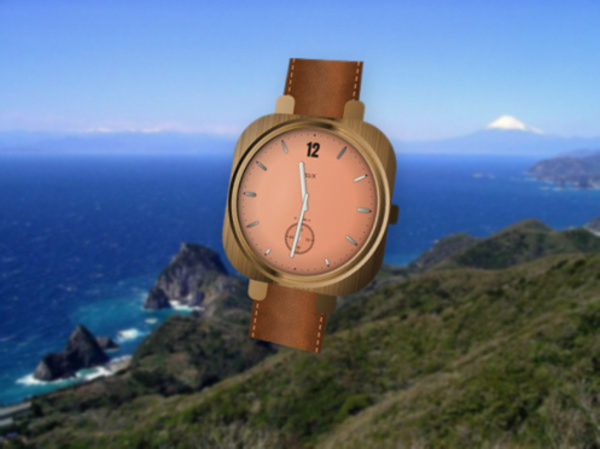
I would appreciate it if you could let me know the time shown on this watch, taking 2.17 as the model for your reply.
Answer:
11.31
